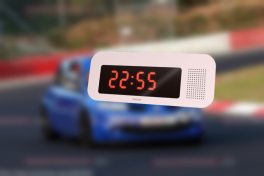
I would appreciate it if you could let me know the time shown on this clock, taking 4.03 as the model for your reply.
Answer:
22.55
